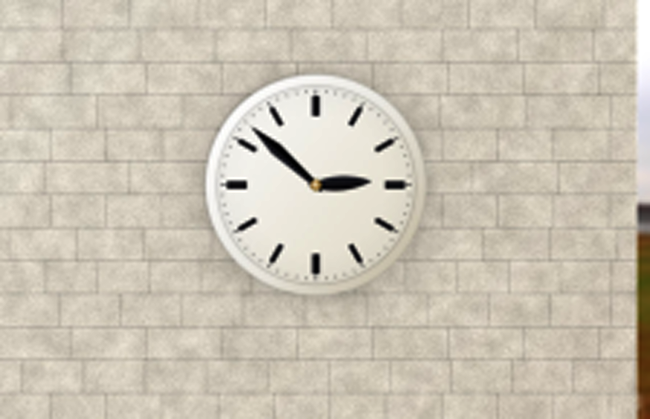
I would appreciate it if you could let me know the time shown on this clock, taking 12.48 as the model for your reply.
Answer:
2.52
